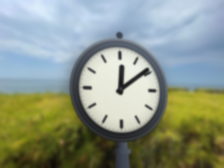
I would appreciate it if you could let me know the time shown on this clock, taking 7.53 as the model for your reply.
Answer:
12.09
